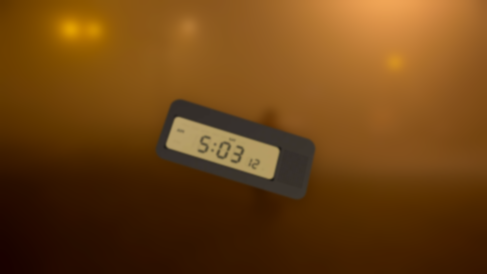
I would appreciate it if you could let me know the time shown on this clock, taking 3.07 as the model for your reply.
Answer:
5.03
